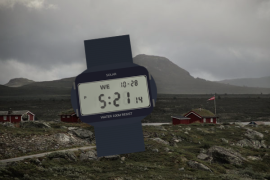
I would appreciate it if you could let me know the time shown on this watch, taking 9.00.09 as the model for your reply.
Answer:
5.21.14
